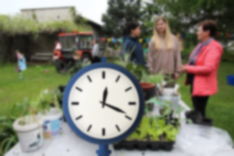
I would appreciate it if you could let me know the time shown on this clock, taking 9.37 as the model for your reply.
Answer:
12.19
